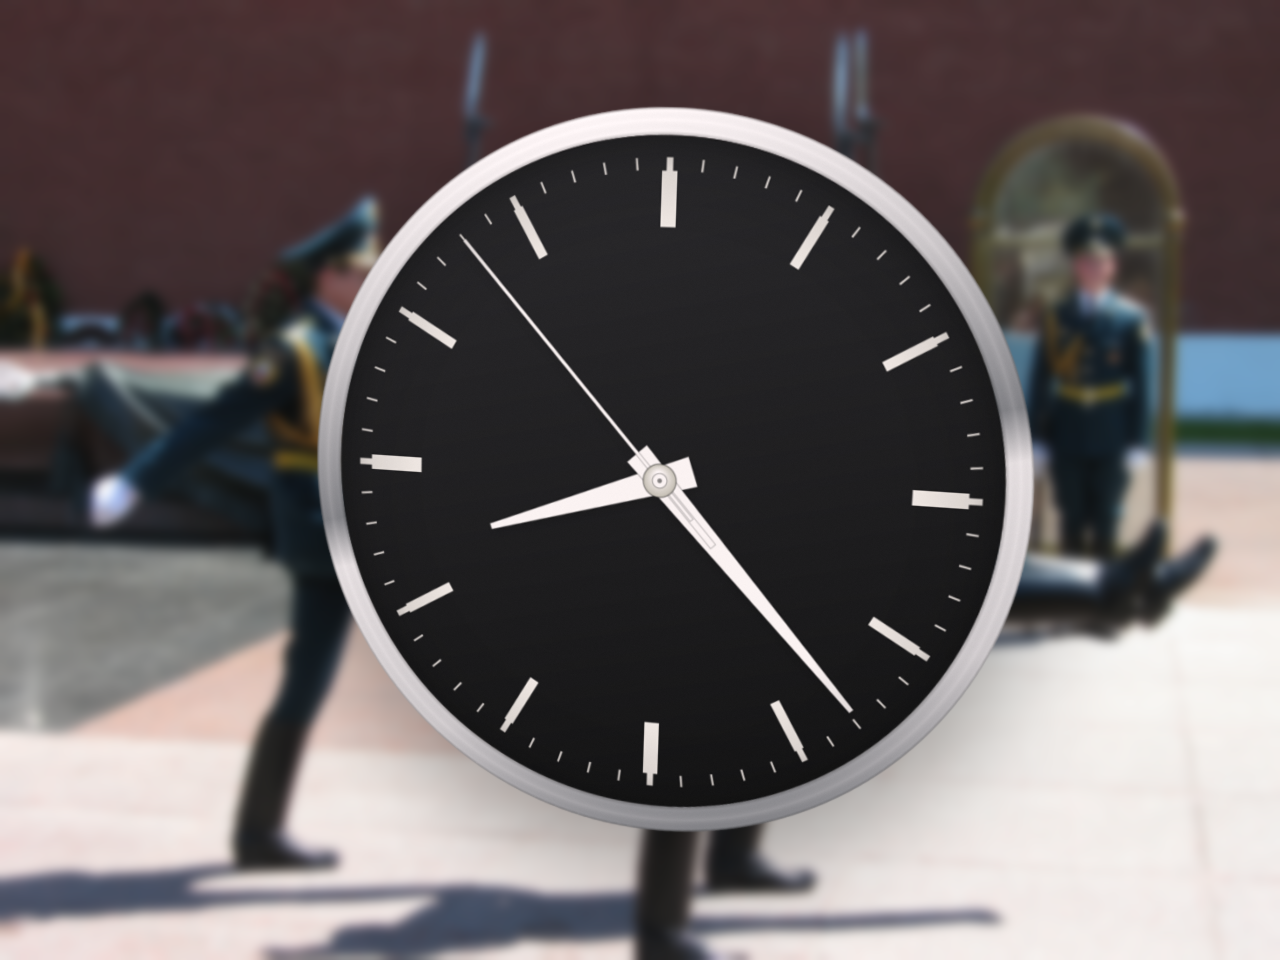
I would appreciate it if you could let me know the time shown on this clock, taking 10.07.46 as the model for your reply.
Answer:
8.22.53
